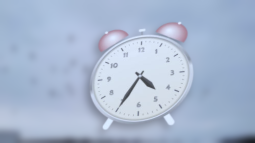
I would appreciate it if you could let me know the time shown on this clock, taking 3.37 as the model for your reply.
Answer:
4.35
